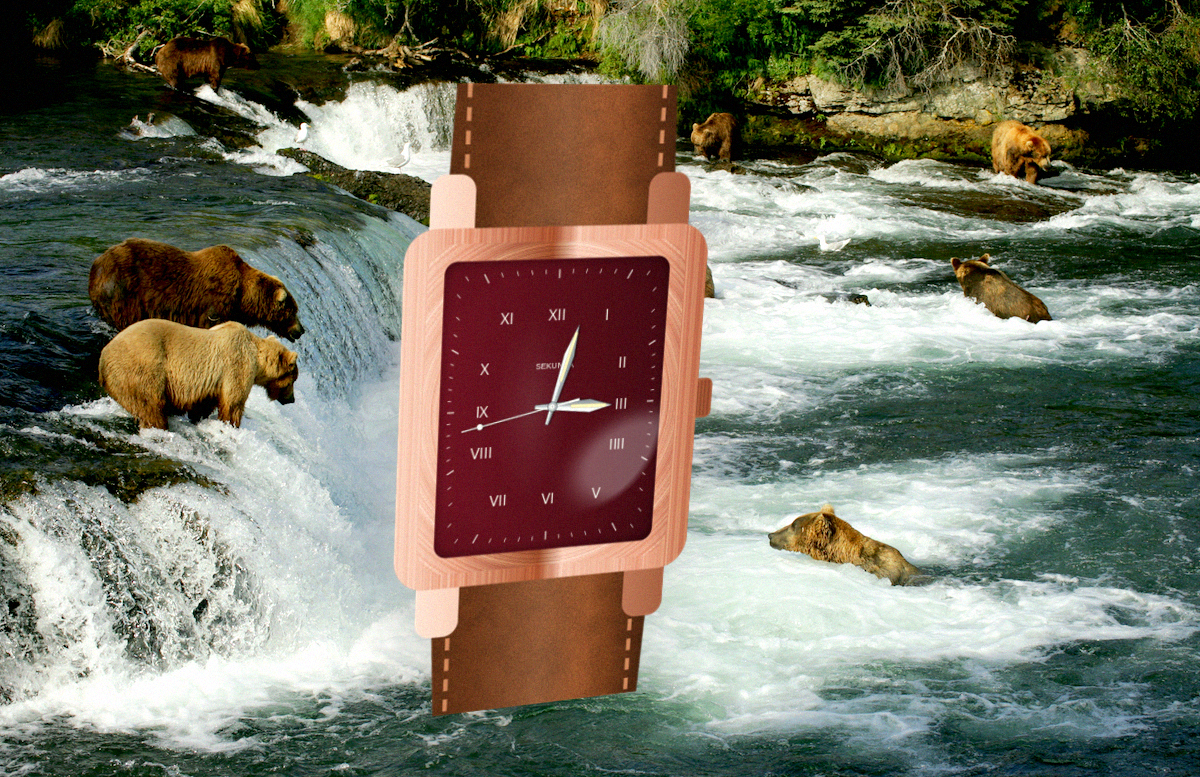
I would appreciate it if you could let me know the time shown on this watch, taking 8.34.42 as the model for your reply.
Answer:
3.02.43
